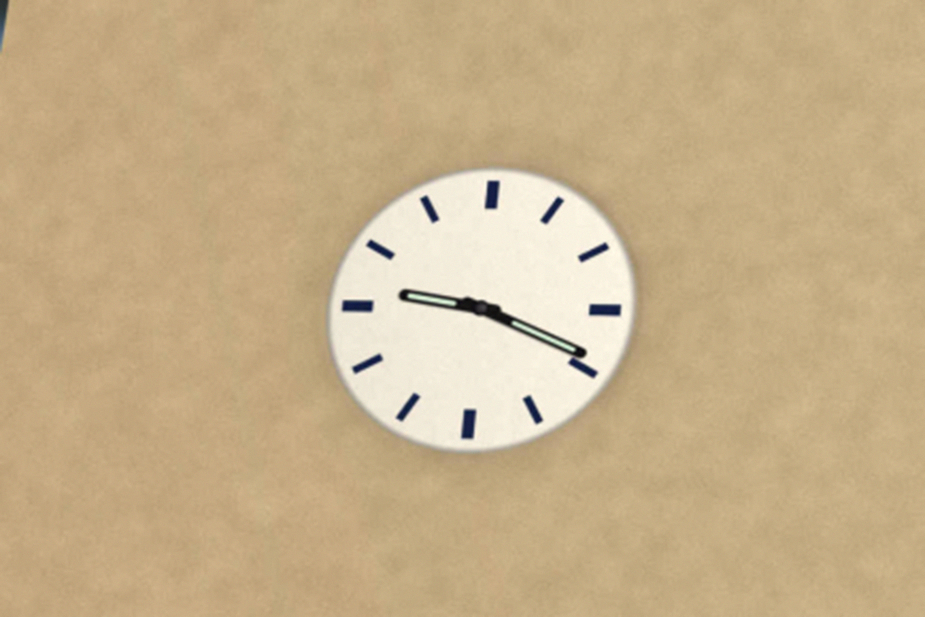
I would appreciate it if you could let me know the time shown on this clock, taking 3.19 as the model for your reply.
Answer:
9.19
